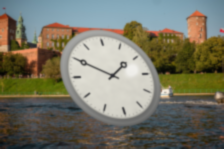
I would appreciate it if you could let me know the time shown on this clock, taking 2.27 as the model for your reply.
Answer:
1.50
